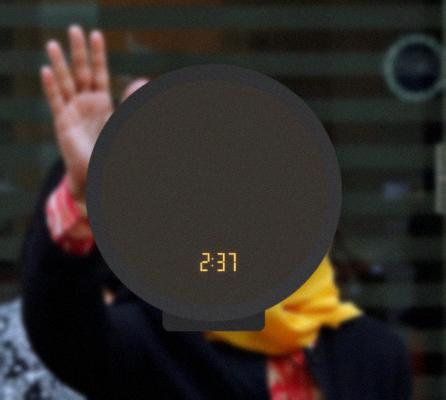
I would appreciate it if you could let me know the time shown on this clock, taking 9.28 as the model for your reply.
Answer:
2.37
